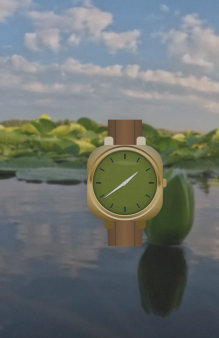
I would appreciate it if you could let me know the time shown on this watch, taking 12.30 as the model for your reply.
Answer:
1.39
